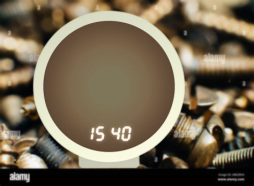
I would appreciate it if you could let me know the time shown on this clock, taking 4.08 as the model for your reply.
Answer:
15.40
